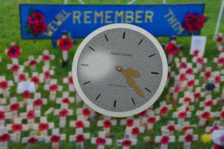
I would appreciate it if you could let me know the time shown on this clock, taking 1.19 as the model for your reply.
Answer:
3.22
